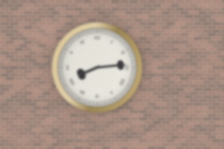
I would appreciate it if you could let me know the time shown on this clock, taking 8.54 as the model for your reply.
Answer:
8.14
